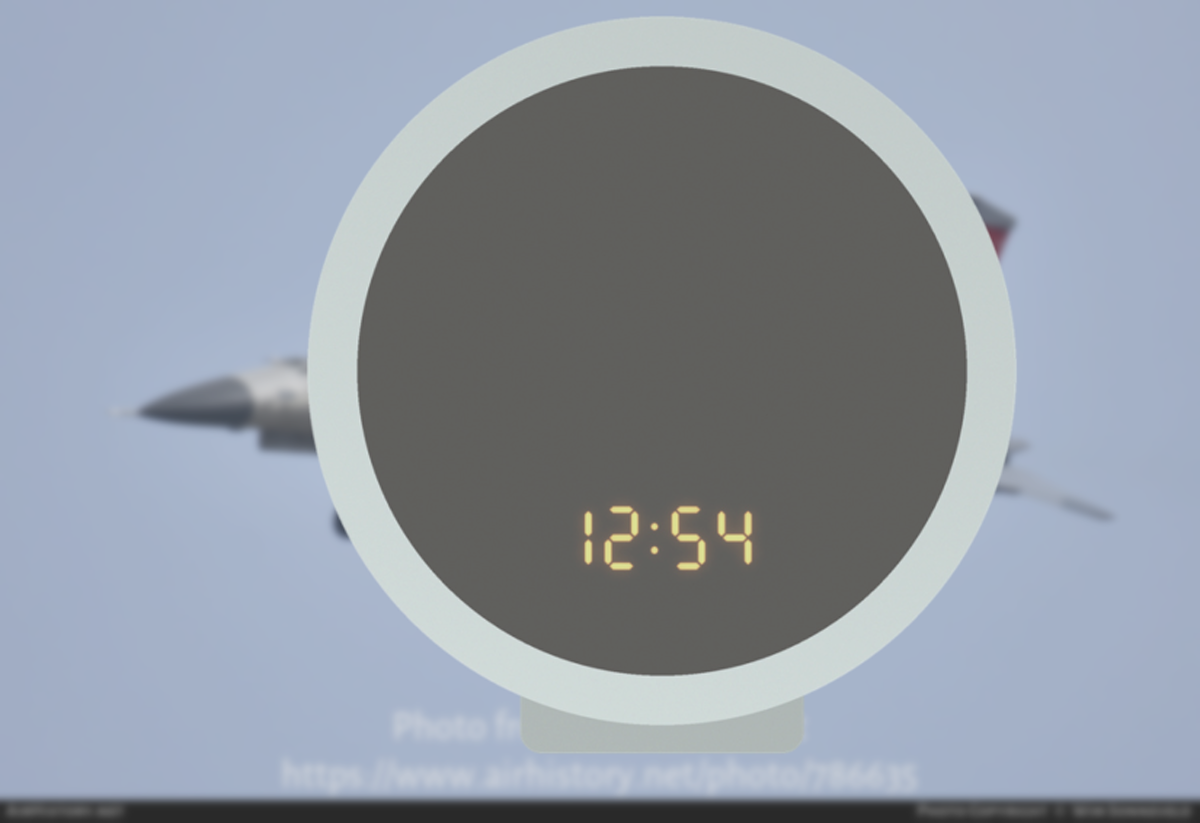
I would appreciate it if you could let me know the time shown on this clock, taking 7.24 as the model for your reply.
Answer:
12.54
